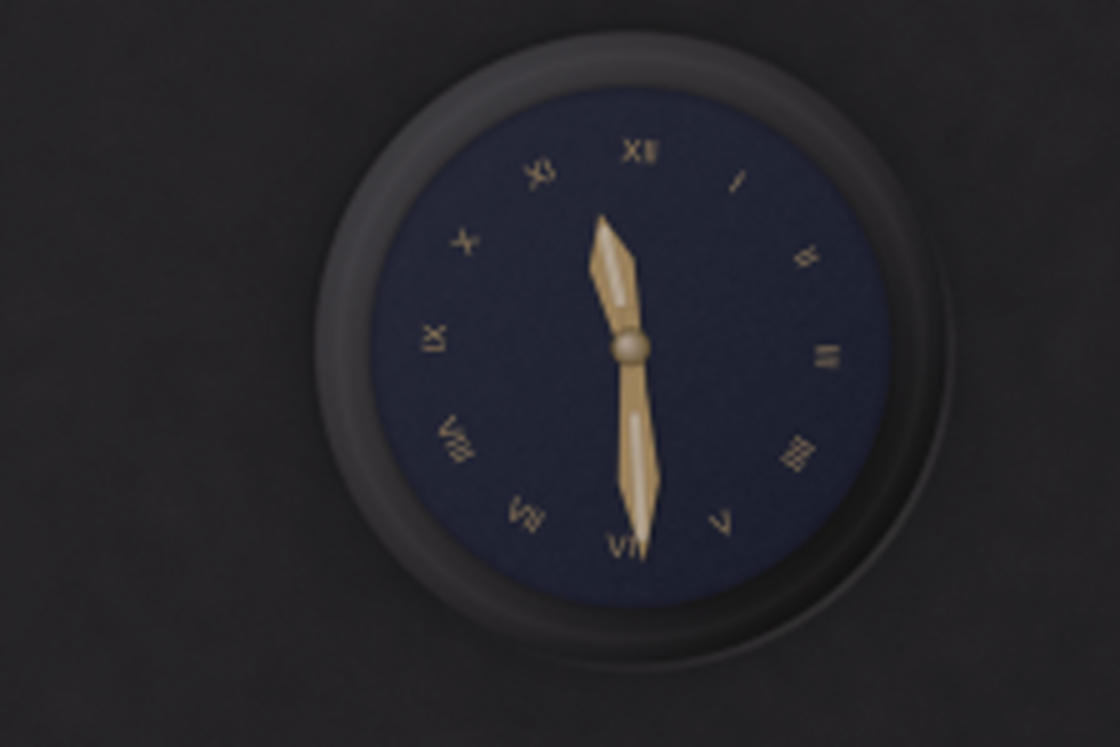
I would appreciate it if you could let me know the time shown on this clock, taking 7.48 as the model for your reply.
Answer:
11.29
